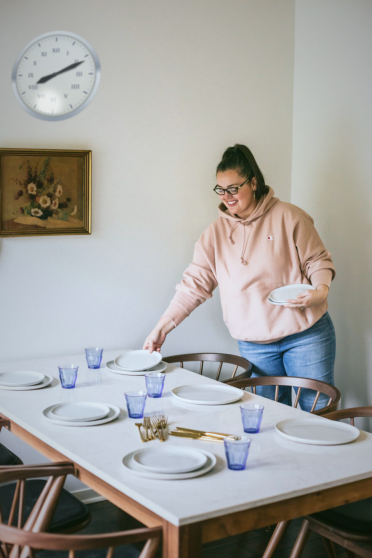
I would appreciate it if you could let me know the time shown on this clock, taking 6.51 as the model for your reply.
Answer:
8.11
